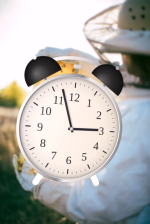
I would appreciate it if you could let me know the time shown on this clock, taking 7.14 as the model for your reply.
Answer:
2.57
